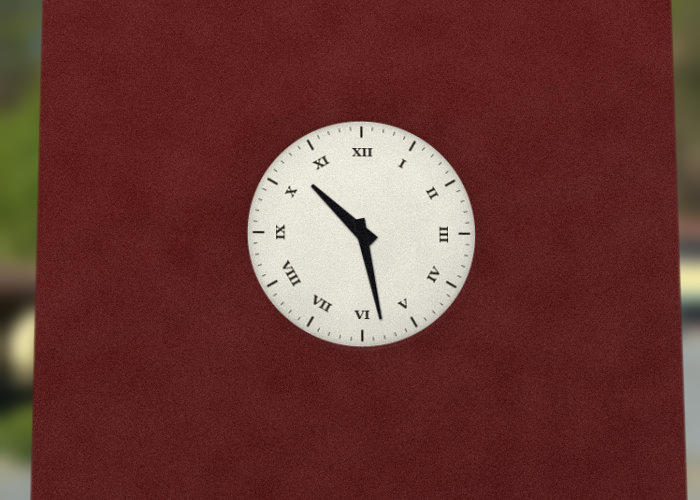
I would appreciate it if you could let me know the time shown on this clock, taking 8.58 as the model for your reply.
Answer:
10.28
